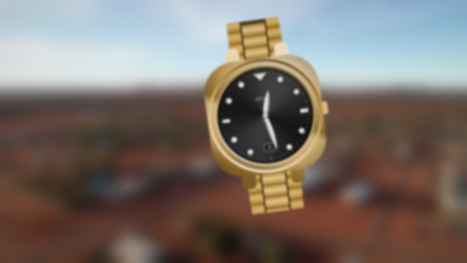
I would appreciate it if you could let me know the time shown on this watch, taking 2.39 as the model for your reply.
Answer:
12.28
